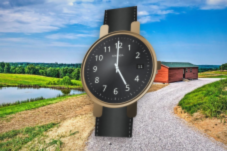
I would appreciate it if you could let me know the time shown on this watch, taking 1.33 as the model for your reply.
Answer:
5.00
